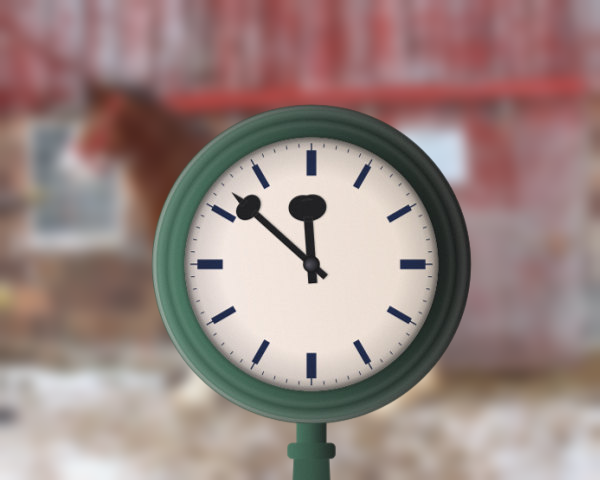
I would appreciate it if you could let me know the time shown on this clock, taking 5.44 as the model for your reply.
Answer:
11.52
